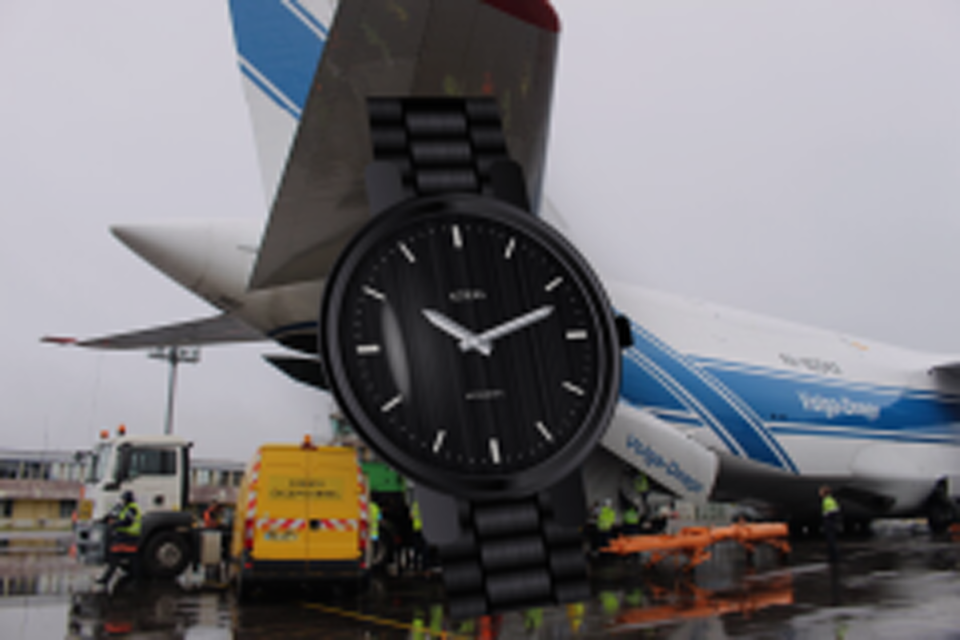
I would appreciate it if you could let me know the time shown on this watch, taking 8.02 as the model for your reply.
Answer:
10.12
